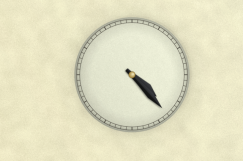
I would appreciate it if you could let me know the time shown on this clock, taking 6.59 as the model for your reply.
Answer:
4.23
